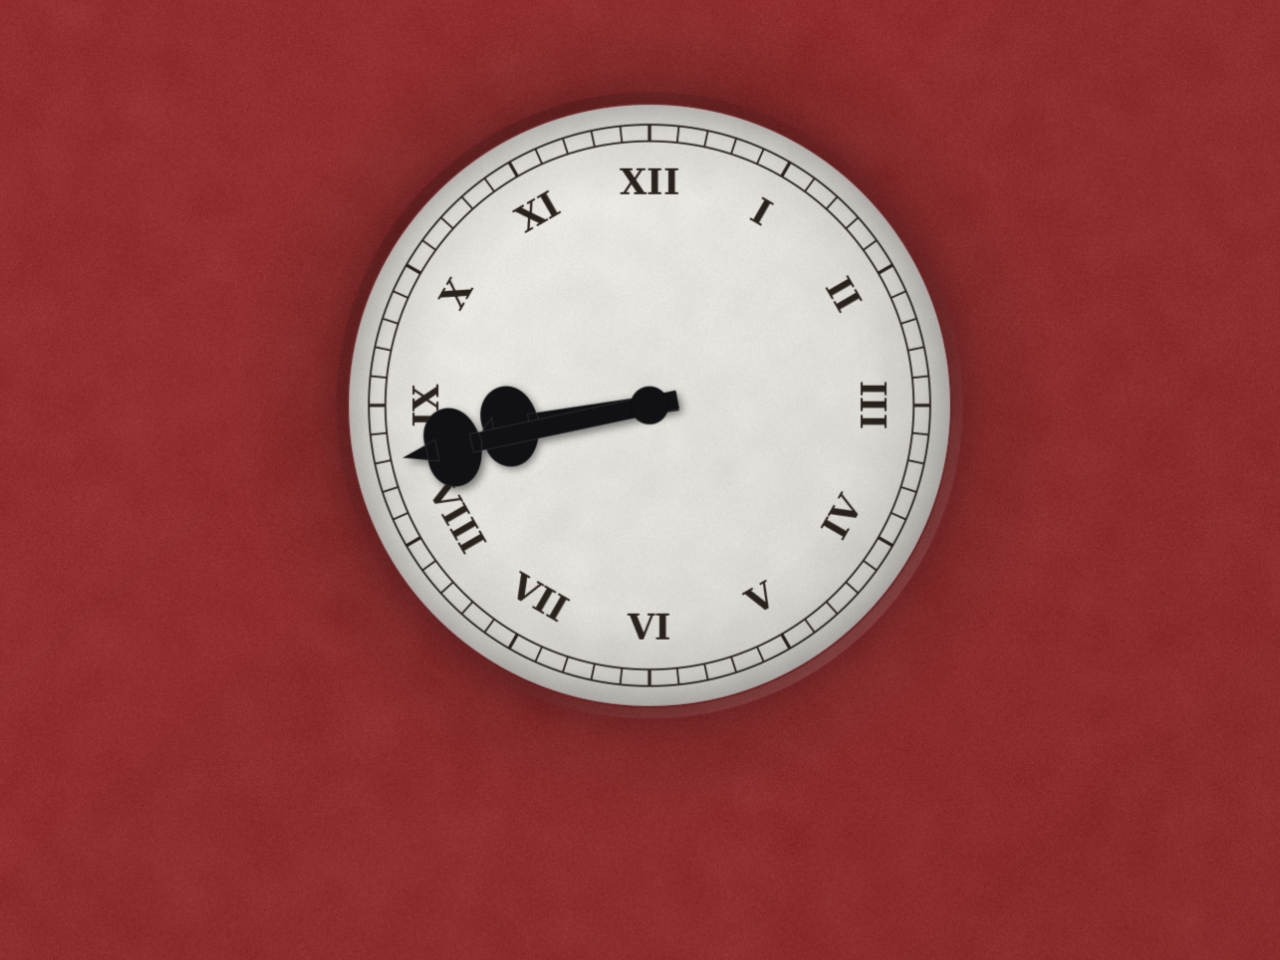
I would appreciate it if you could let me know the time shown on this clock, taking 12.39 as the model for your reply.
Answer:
8.43
